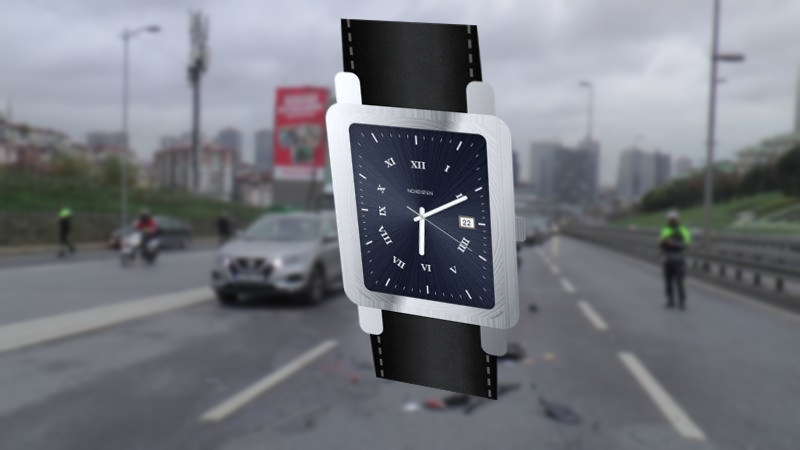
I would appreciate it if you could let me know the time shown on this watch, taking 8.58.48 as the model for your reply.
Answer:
6.10.20
